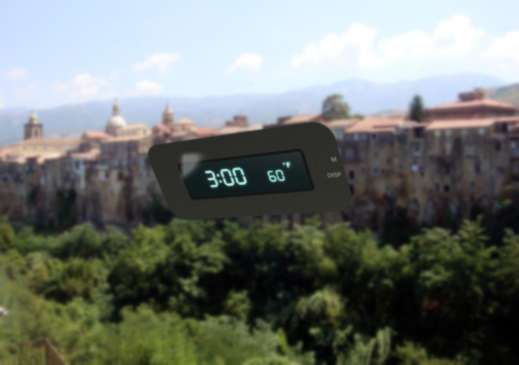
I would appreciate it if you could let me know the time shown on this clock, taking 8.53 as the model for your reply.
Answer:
3.00
